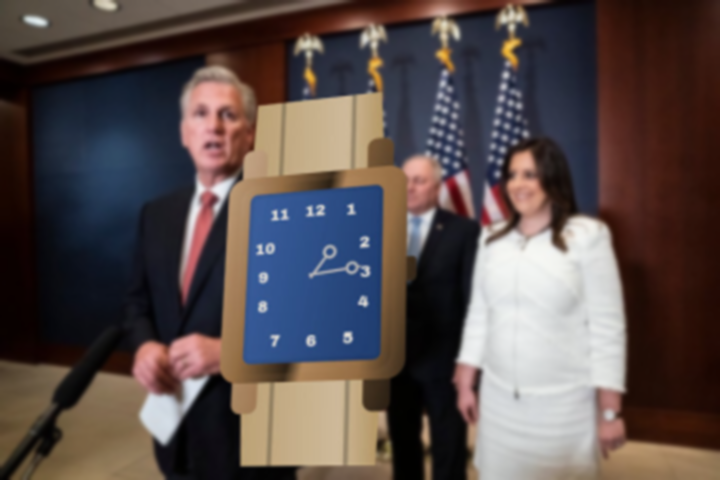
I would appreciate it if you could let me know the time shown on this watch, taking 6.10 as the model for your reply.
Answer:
1.14
